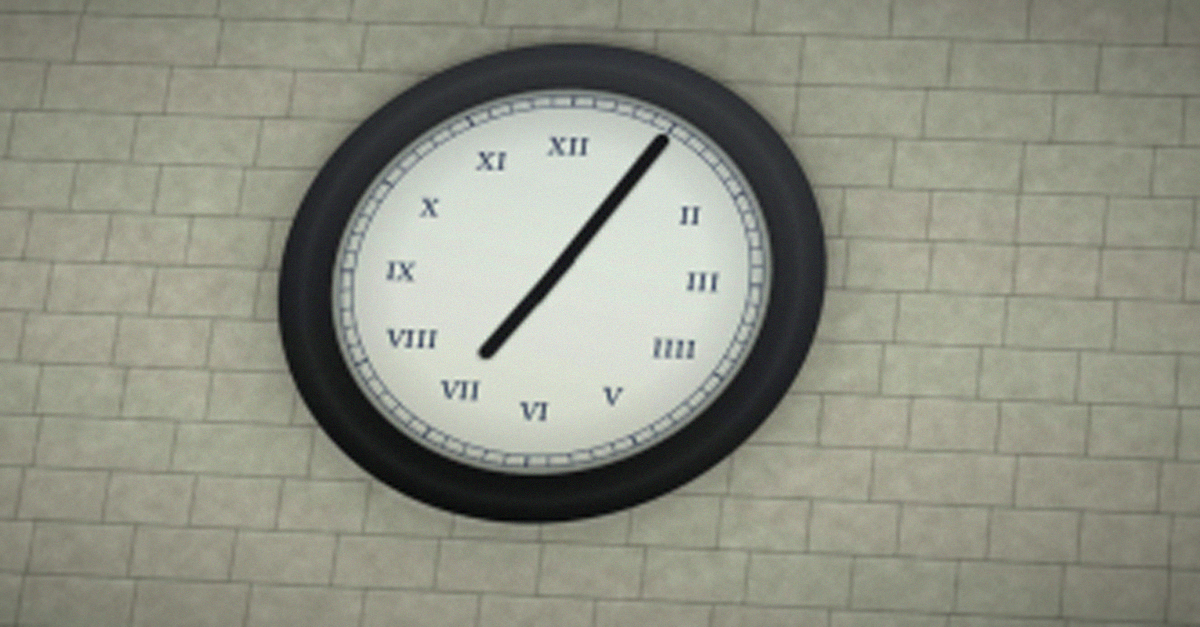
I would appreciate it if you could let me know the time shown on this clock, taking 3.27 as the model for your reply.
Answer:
7.05
